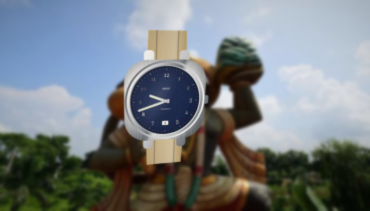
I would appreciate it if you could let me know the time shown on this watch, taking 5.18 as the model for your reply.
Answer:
9.42
